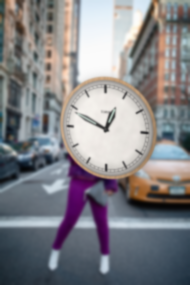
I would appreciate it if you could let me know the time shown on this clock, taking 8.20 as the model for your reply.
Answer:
12.49
